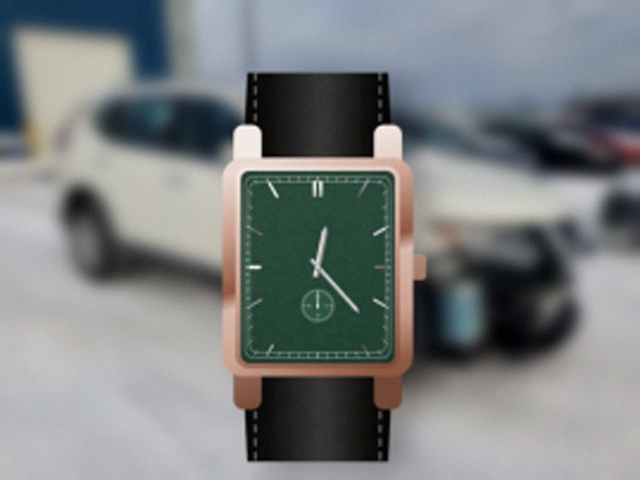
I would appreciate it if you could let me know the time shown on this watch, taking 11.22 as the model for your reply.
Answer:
12.23
